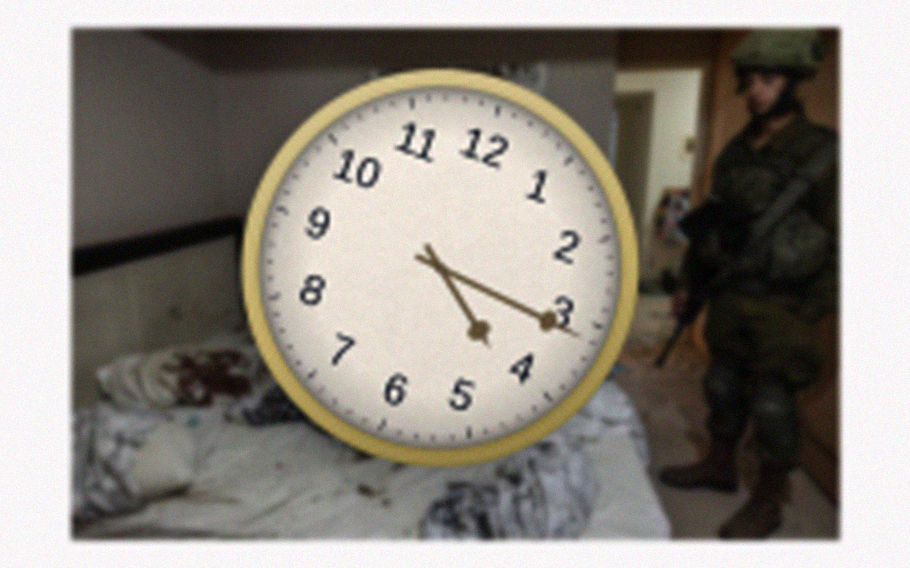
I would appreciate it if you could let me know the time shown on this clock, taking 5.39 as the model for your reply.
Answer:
4.16
